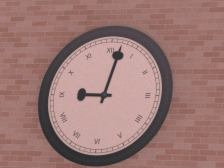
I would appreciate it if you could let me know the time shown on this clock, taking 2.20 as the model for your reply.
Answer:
9.02
